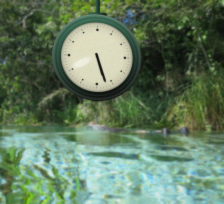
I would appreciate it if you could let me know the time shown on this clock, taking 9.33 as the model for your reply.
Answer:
5.27
